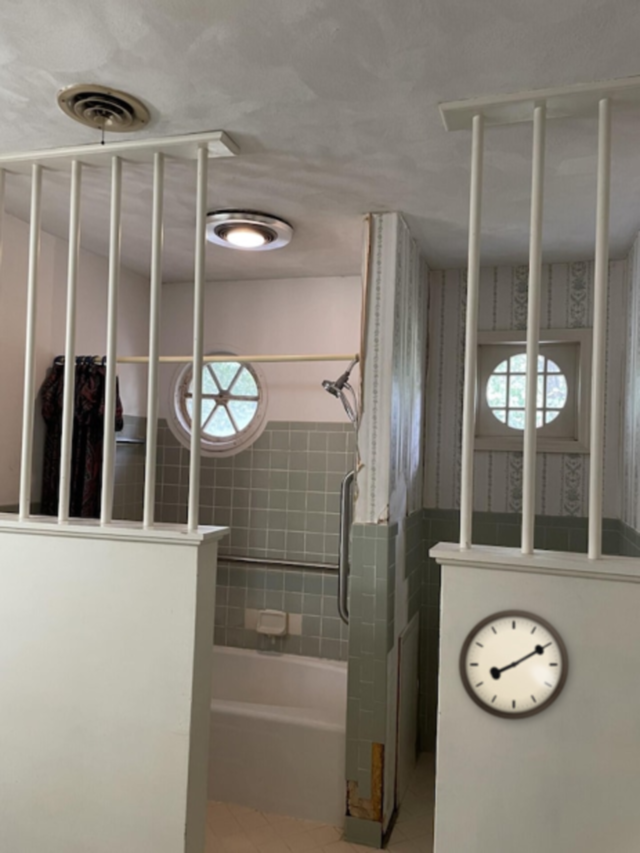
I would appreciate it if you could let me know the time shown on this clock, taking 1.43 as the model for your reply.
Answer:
8.10
